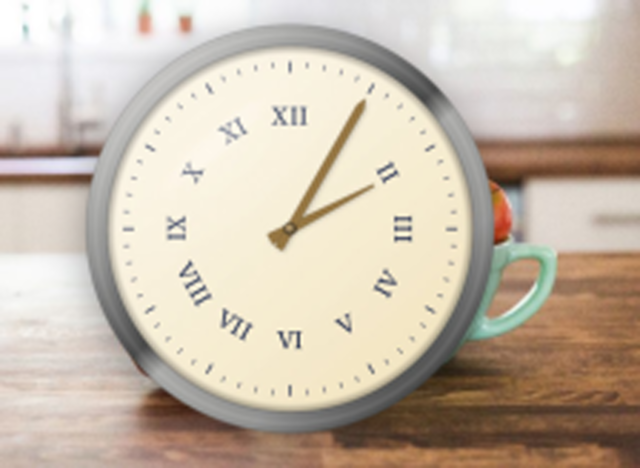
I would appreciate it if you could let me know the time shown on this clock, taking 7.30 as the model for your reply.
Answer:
2.05
